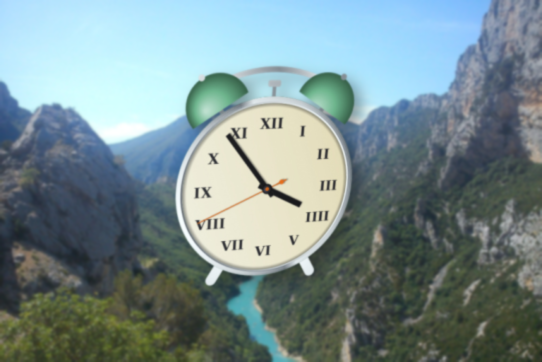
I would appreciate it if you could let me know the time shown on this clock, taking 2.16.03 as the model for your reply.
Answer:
3.53.41
